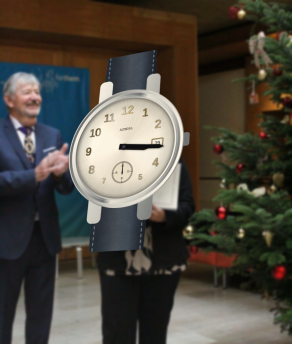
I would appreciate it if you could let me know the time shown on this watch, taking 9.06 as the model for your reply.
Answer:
3.16
